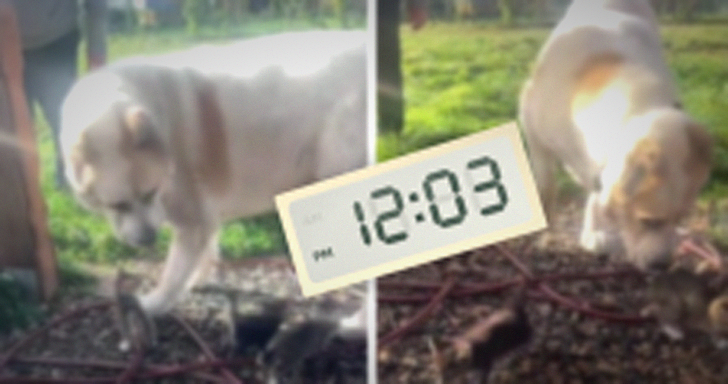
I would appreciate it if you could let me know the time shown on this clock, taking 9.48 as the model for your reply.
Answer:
12.03
